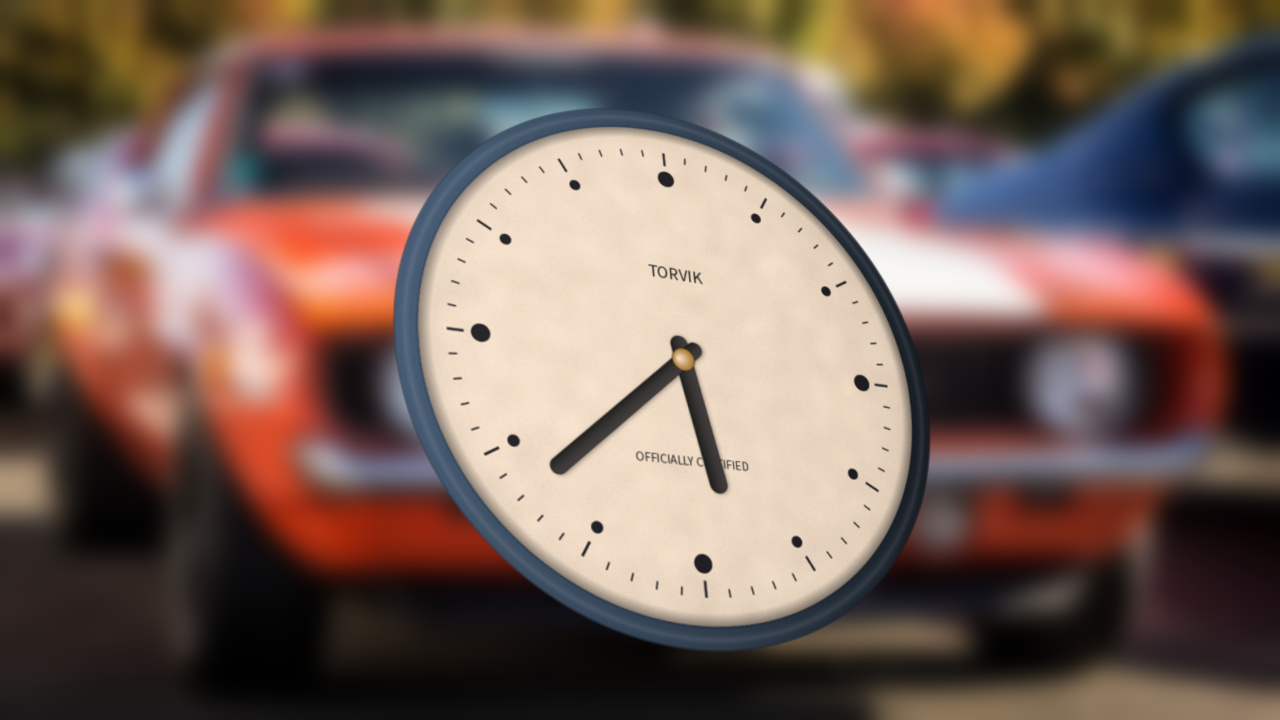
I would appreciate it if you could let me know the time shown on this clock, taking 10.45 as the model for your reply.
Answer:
5.38
